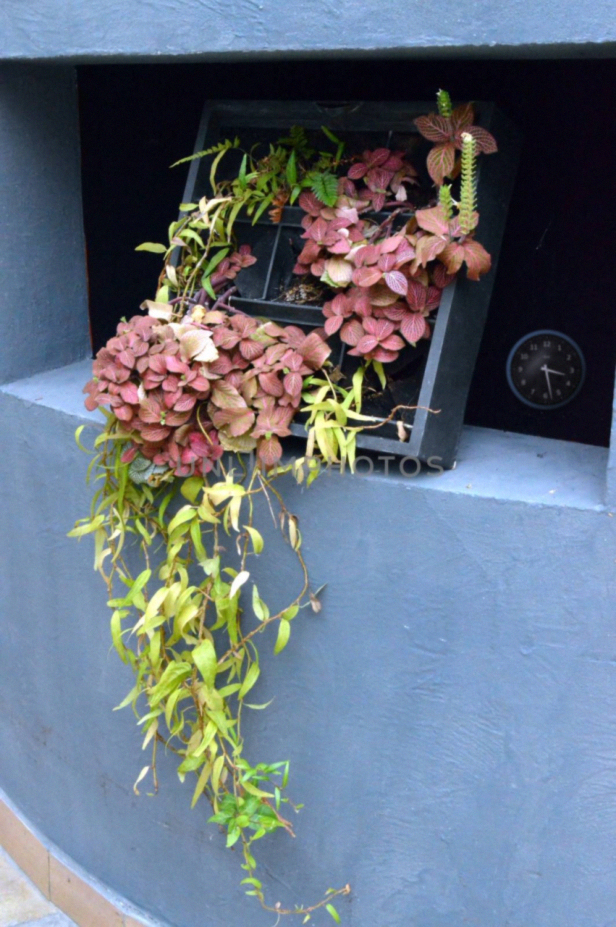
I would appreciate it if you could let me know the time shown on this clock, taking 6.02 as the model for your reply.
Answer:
3.28
